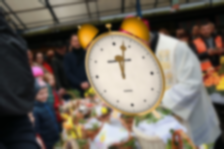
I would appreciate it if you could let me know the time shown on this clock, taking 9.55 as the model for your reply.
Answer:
12.03
